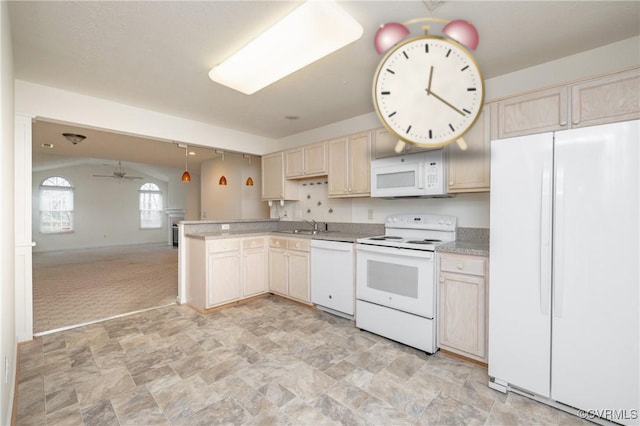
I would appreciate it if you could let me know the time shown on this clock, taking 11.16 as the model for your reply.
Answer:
12.21
